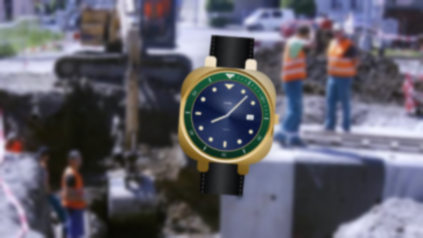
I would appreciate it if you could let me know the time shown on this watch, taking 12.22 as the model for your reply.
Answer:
8.07
